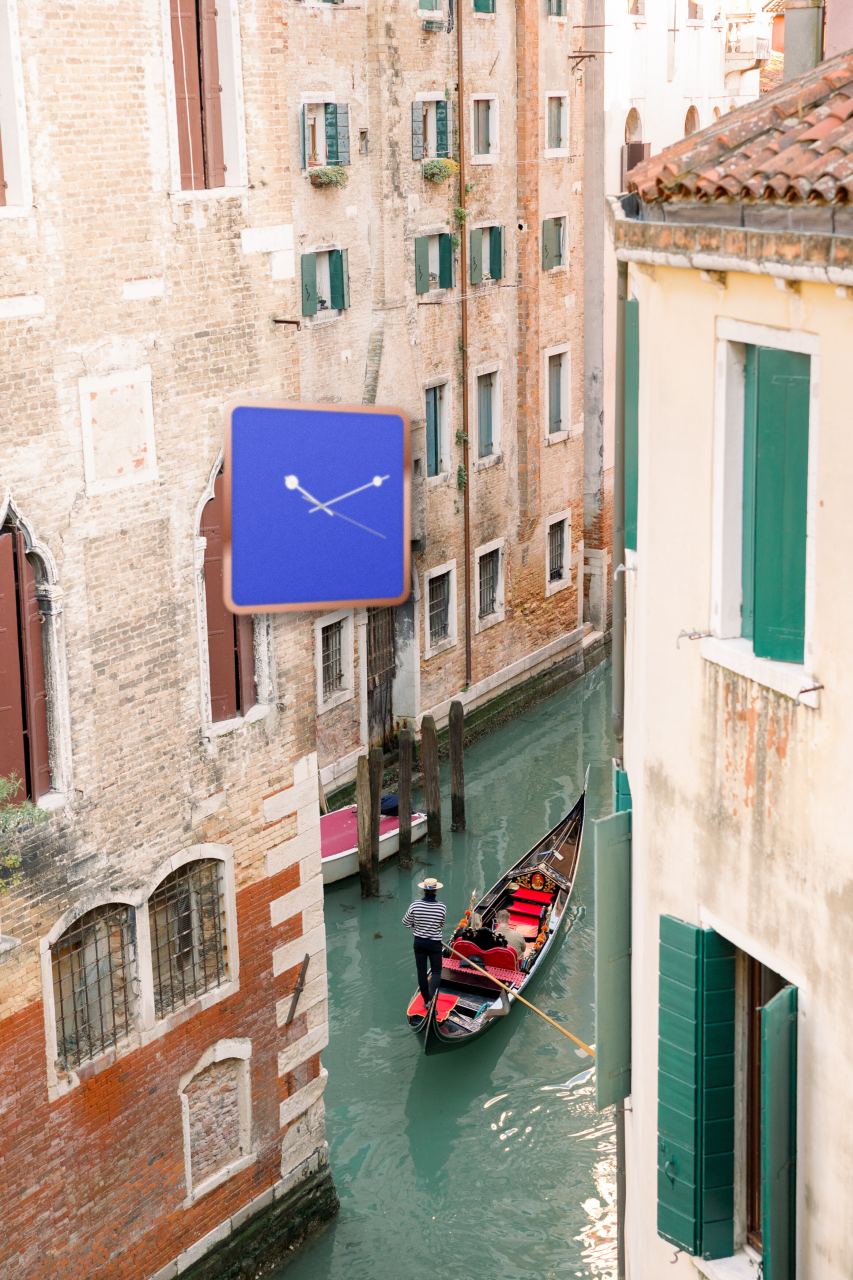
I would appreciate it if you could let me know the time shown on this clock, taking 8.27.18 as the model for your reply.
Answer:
10.11.19
